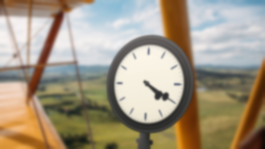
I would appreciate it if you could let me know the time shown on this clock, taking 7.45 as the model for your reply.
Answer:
4.20
